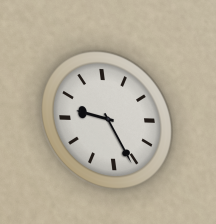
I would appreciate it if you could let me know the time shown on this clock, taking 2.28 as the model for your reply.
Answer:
9.26
